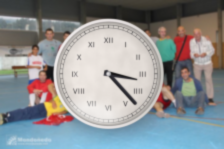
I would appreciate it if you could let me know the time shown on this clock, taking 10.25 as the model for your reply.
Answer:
3.23
